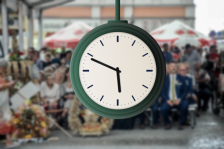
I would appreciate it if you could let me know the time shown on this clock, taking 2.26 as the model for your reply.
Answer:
5.49
